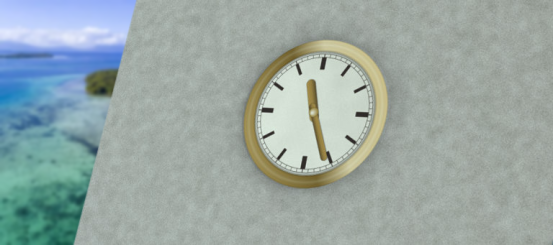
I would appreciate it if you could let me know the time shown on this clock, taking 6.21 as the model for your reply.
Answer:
11.26
